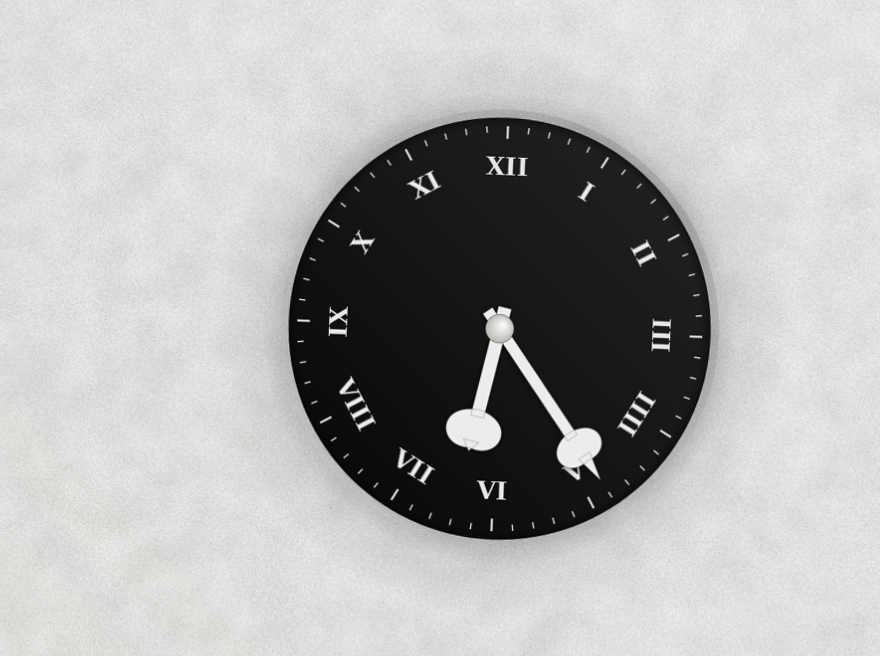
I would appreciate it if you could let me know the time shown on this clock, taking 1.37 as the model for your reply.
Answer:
6.24
